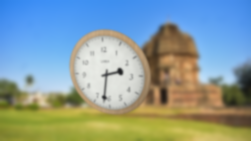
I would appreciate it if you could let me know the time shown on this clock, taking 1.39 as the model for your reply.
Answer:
2.32
